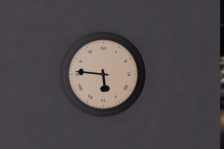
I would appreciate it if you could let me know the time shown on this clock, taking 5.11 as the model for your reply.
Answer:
5.46
